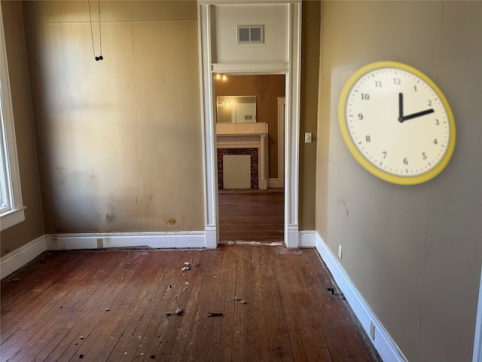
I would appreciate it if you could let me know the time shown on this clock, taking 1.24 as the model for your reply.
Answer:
12.12
